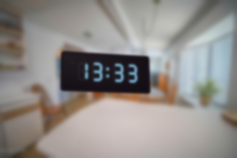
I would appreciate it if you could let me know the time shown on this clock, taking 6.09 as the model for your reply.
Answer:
13.33
